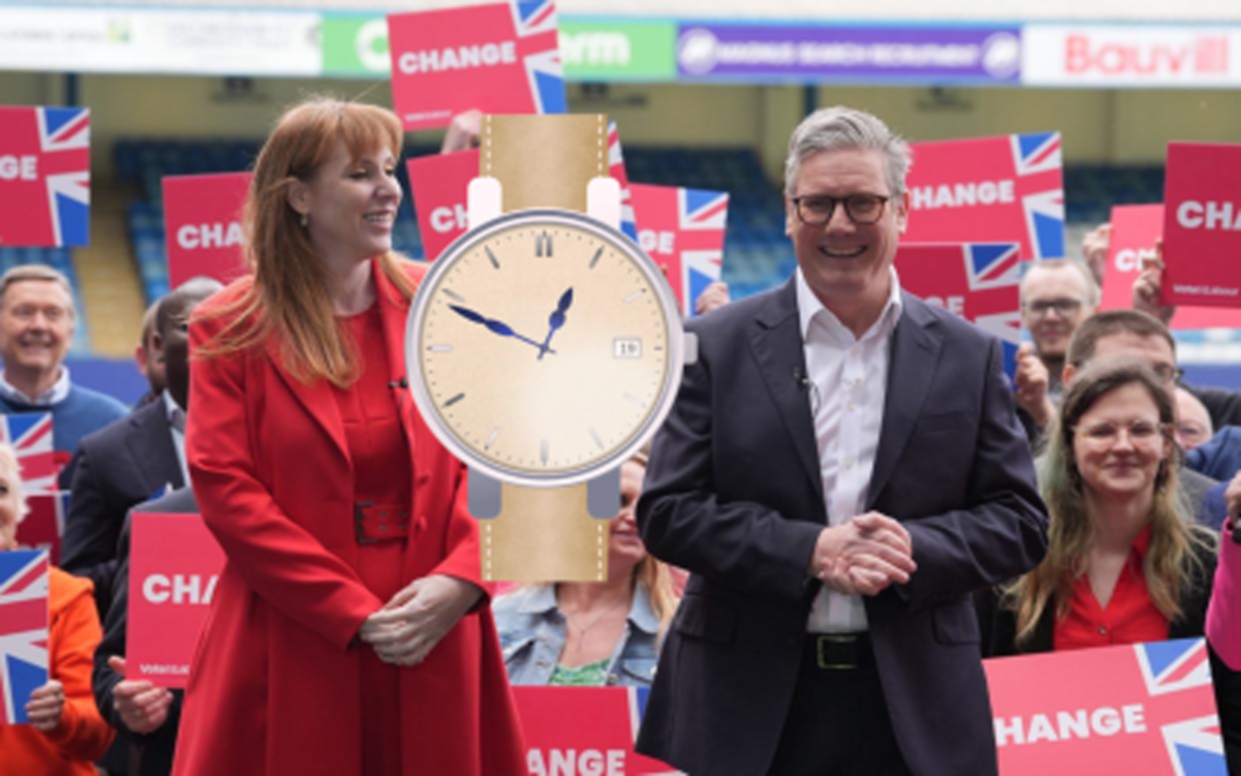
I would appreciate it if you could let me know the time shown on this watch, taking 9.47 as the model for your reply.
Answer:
12.49
